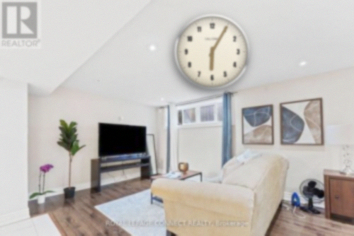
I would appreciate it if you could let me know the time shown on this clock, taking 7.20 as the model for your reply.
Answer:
6.05
